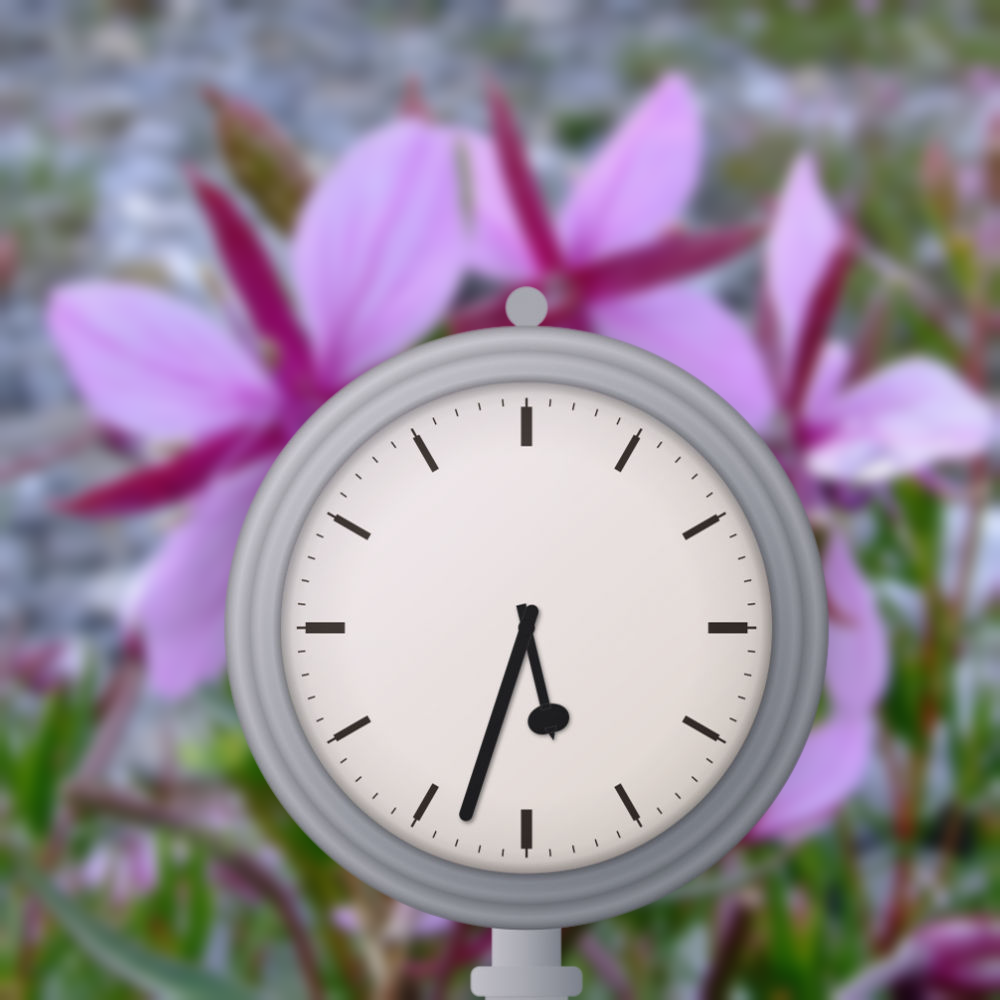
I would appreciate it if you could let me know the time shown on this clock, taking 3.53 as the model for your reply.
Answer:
5.33
